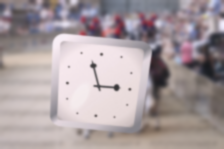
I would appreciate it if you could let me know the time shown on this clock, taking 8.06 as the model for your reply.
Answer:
2.57
